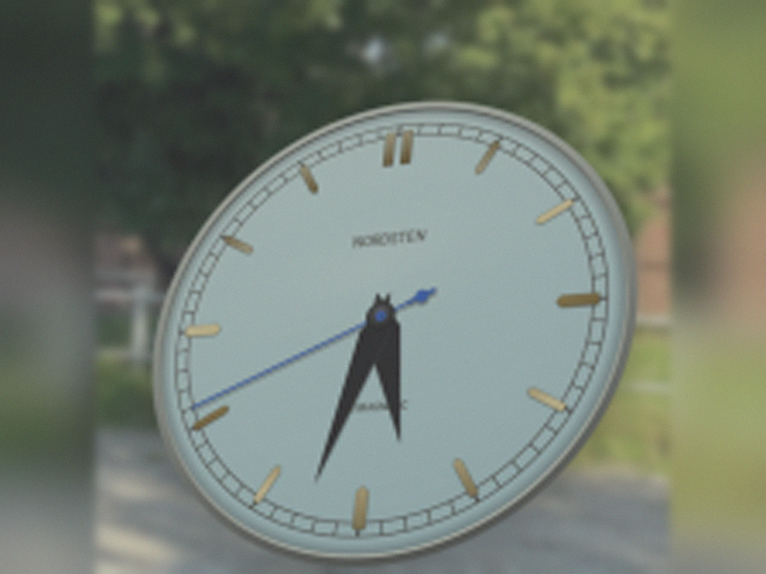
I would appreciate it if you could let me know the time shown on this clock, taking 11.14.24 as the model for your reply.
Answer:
5.32.41
